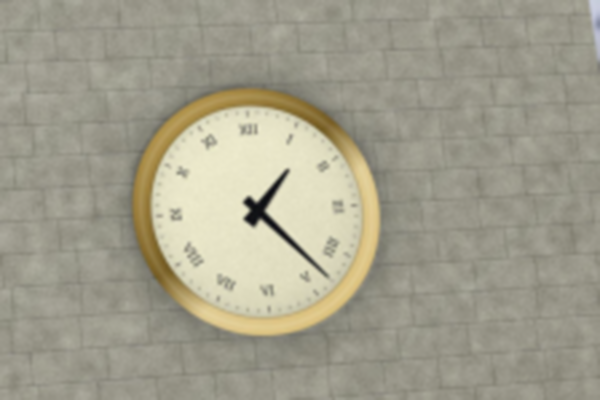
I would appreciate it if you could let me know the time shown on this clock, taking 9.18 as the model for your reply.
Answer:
1.23
